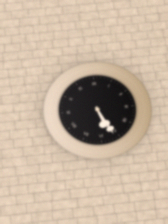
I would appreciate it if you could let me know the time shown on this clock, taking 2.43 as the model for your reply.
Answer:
5.26
